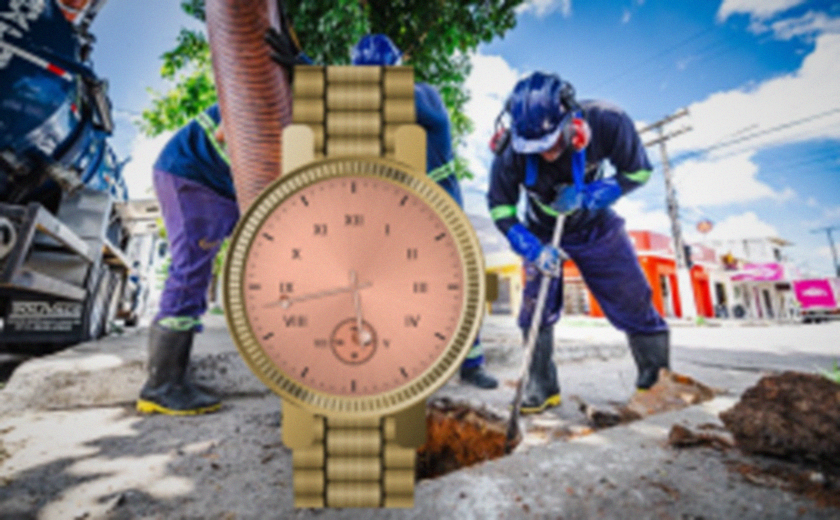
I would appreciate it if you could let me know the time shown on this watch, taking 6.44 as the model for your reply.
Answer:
5.43
